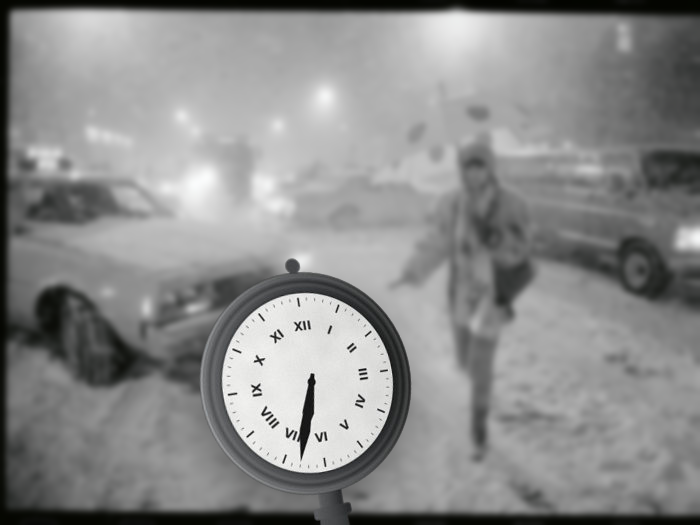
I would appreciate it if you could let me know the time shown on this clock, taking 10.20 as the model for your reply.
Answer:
6.33
